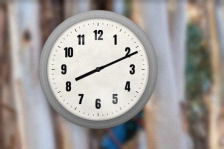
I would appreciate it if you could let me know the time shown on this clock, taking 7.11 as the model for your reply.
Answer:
8.11
